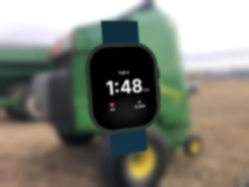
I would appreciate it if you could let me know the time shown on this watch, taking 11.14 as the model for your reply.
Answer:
1.48
